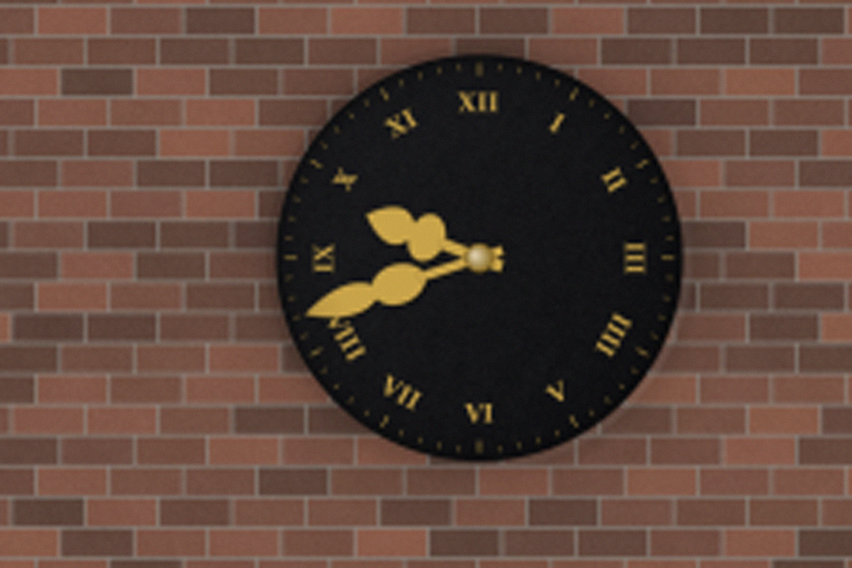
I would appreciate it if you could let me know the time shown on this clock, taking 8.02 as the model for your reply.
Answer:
9.42
